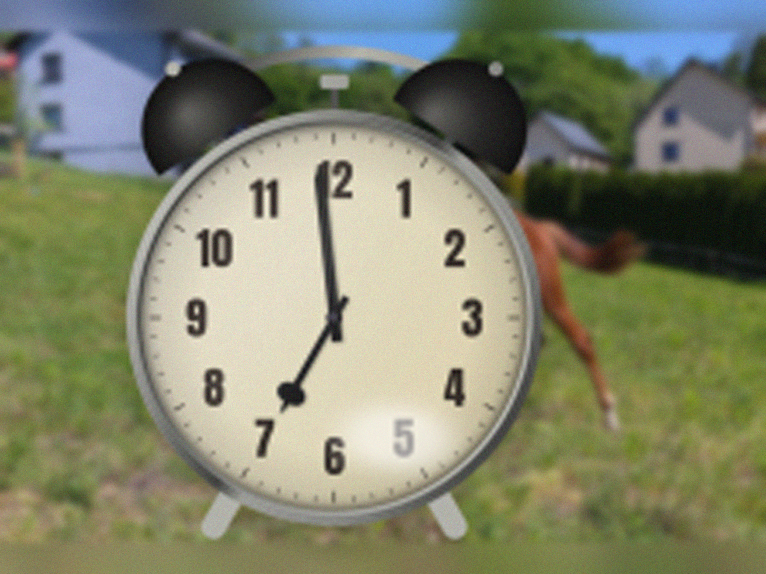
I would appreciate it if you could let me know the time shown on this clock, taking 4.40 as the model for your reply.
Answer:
6.59
